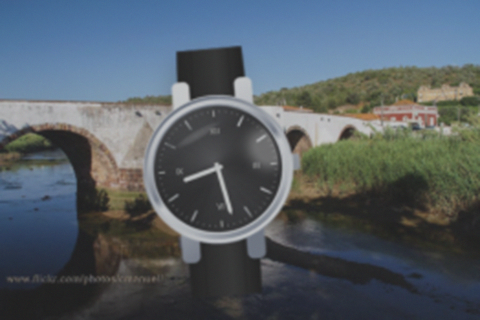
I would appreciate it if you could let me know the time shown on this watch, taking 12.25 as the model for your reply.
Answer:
8.28
